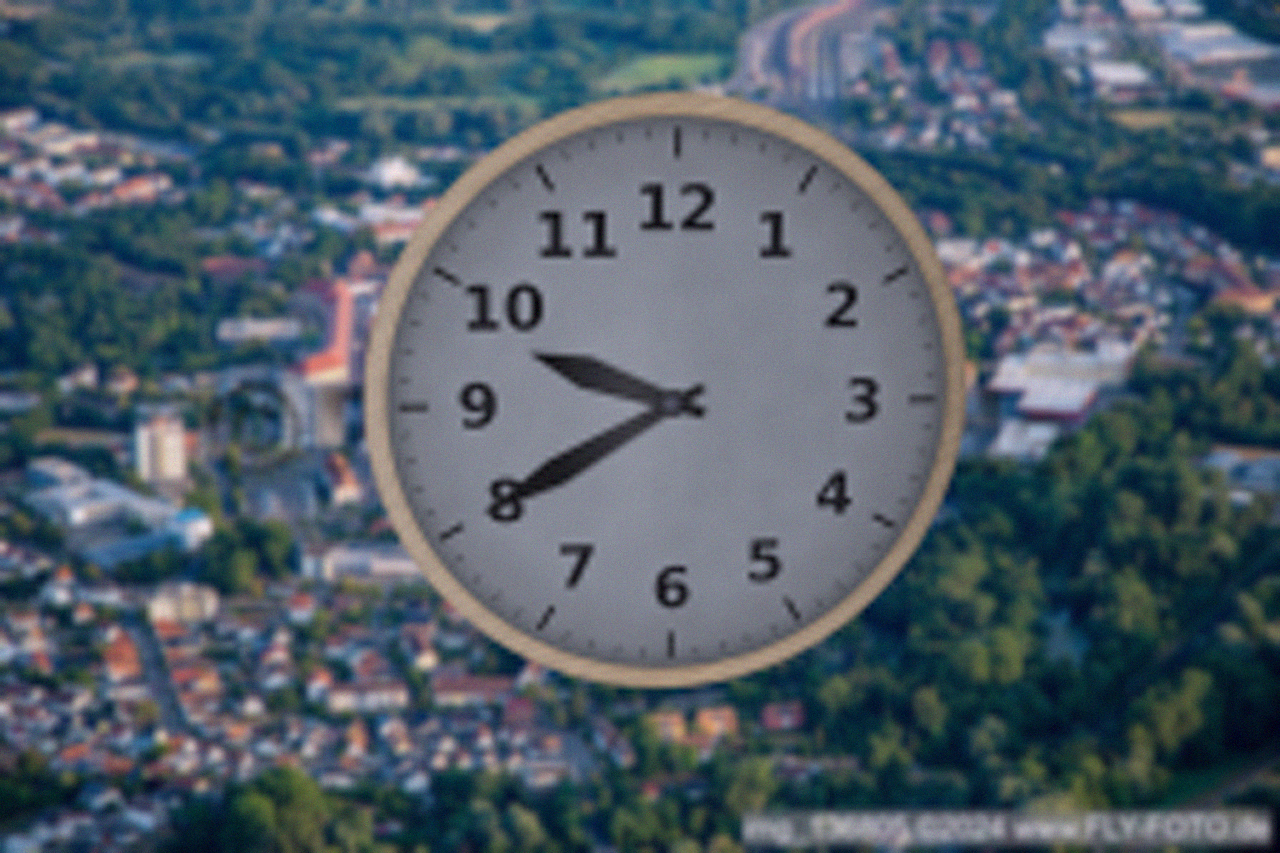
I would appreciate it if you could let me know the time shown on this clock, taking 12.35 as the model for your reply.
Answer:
9.40
